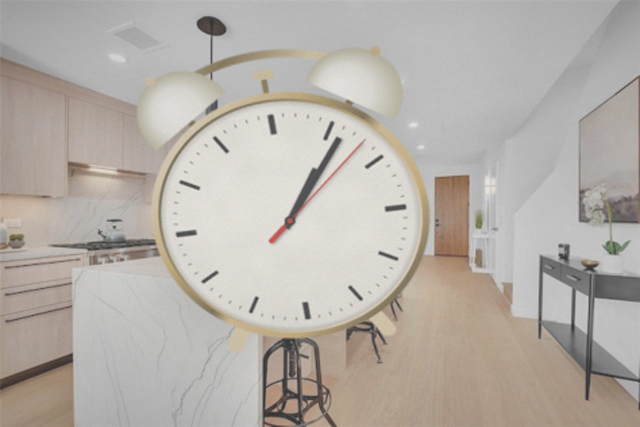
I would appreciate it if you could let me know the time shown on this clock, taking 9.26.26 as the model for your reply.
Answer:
1.06.08
